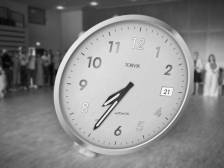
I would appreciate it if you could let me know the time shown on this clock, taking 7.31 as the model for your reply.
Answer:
7.35
